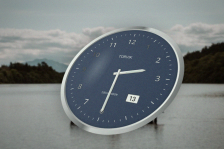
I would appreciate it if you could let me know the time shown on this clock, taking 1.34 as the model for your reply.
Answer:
2.30
